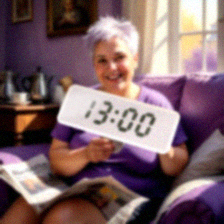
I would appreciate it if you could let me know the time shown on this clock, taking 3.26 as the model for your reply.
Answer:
13.00
